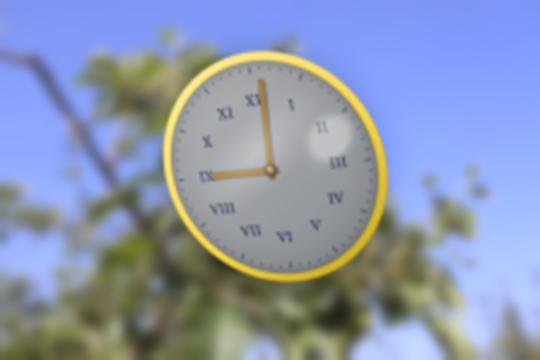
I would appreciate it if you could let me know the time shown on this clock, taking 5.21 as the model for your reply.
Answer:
9.01
